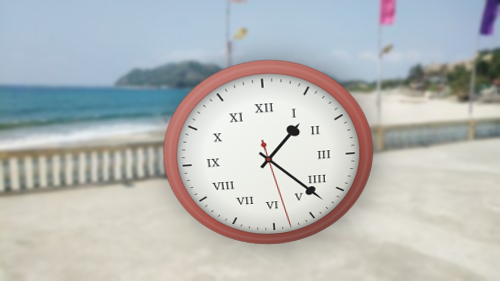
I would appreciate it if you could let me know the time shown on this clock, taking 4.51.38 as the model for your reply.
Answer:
1.22.28
